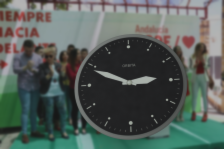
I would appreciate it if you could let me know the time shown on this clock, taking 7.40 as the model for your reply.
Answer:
2.49
